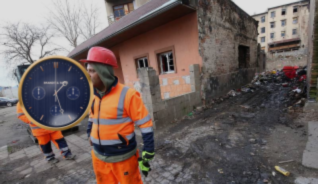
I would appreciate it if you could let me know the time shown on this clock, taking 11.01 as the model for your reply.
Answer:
1.27
